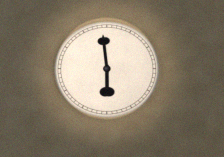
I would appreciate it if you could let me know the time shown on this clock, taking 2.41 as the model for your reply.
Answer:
5.59
